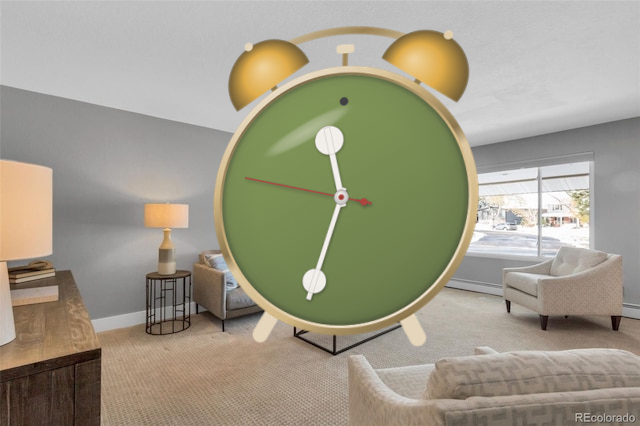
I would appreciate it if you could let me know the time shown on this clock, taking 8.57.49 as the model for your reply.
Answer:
11.32.47
